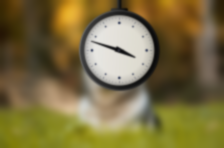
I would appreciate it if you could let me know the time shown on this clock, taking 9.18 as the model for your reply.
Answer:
3.48
